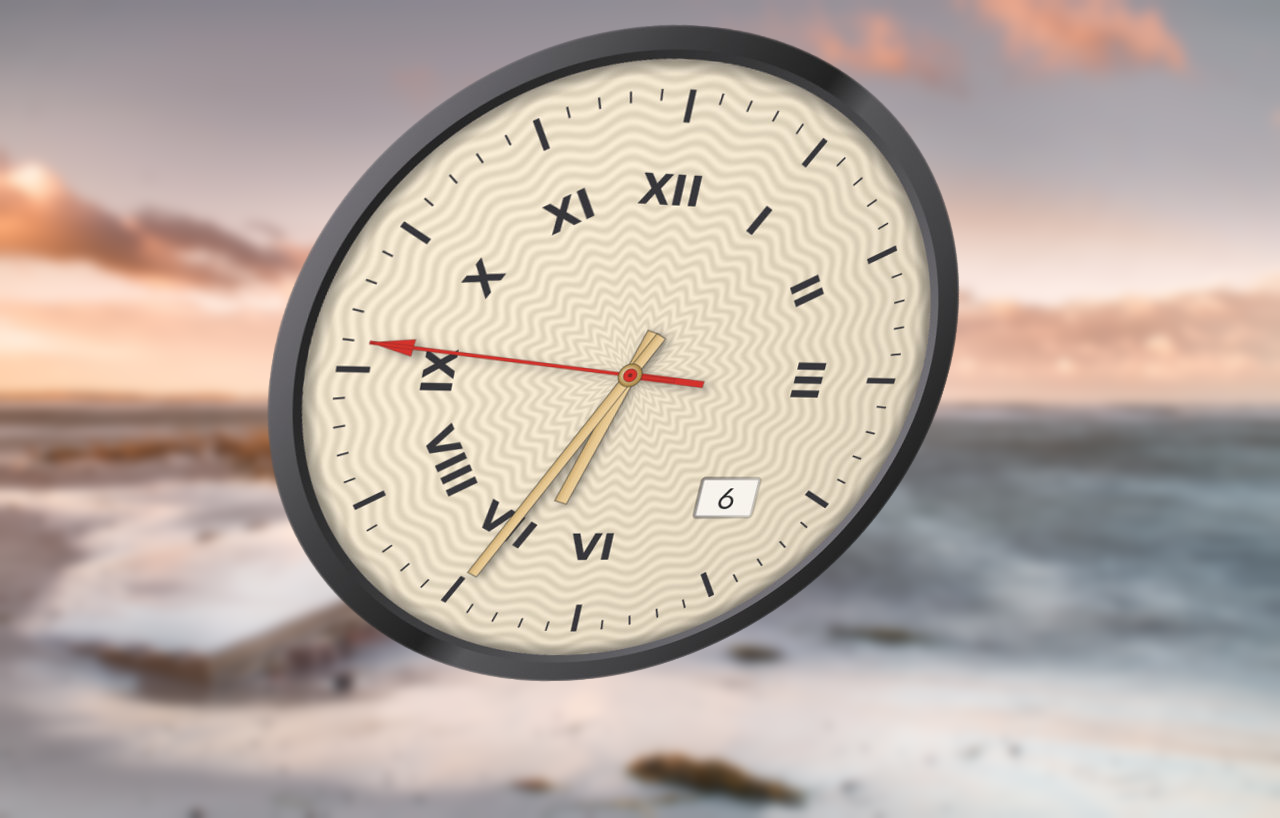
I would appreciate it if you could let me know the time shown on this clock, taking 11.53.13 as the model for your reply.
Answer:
6.34.46
